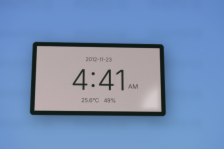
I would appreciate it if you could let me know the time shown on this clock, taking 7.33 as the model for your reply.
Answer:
4.41
